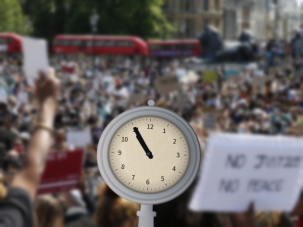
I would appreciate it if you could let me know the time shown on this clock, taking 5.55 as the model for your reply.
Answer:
10.55
